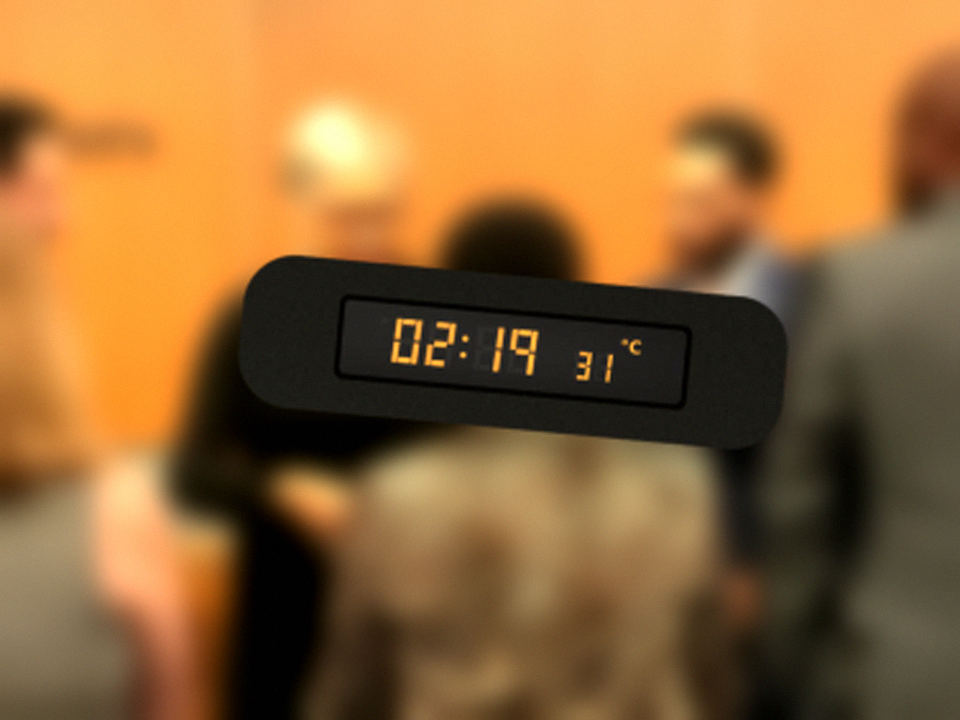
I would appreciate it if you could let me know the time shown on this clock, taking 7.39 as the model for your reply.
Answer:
2.19
